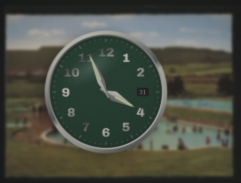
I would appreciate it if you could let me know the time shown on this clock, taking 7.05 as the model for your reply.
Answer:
3.56
